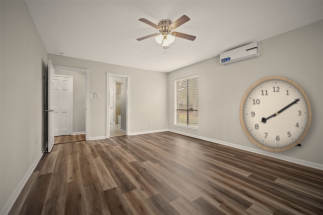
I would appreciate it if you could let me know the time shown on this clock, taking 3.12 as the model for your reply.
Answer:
8.10
